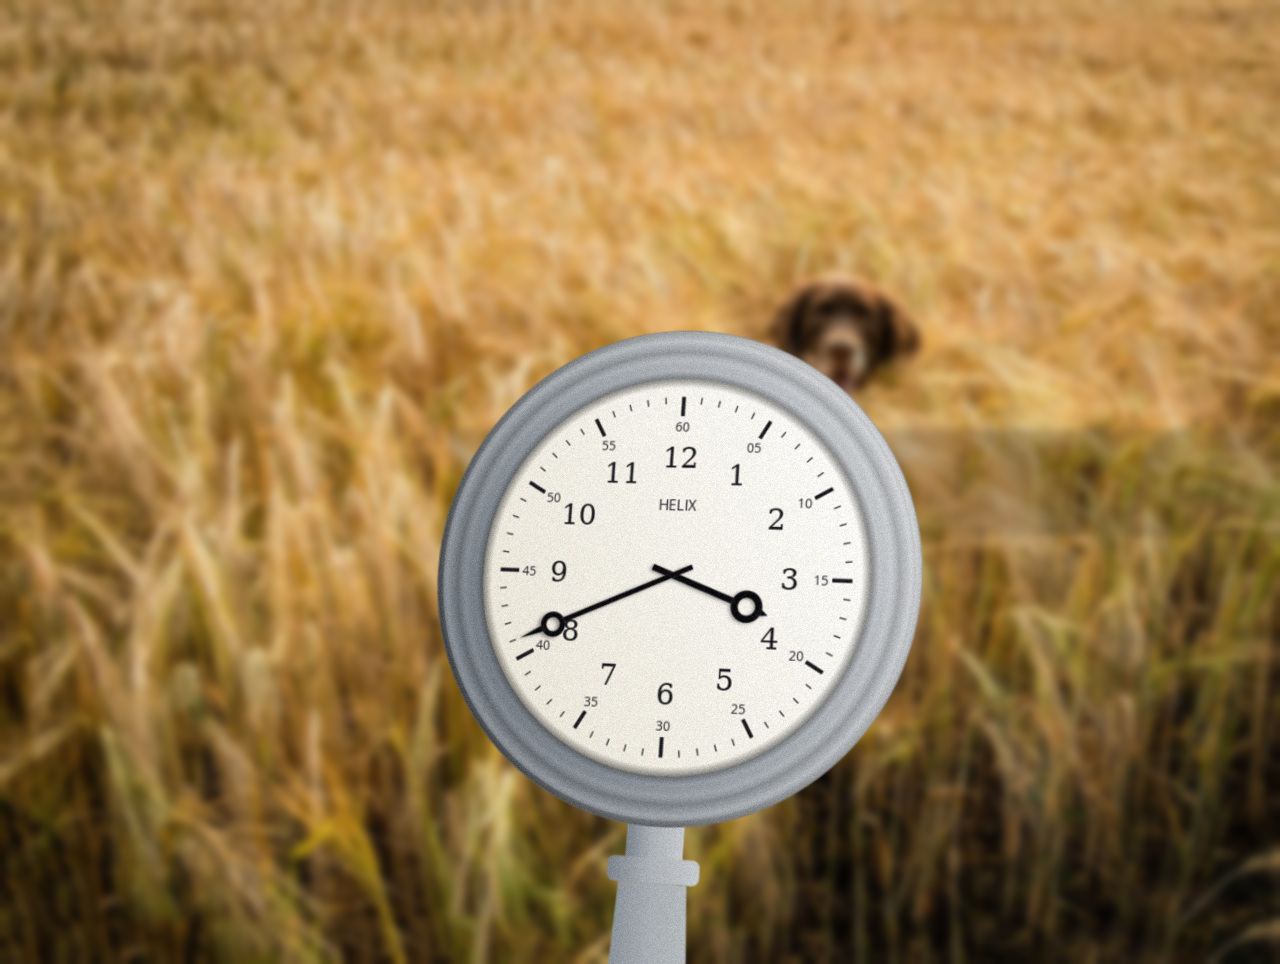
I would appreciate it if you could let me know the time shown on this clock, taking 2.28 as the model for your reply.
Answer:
3.41
